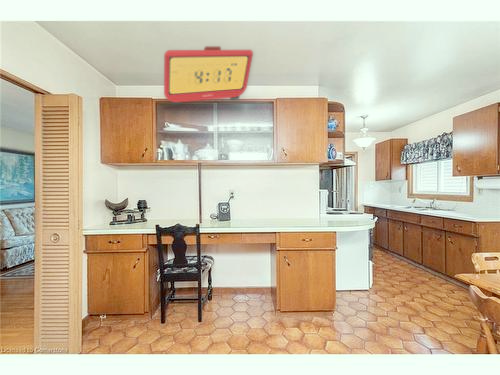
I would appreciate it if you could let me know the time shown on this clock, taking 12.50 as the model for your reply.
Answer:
4.17
